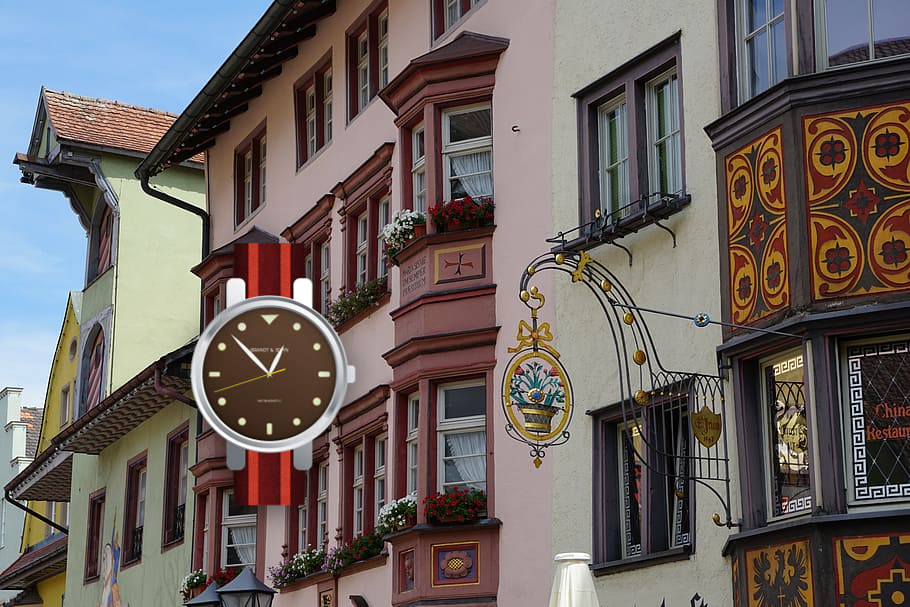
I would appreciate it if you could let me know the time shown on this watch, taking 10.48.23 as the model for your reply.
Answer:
12.52.42
